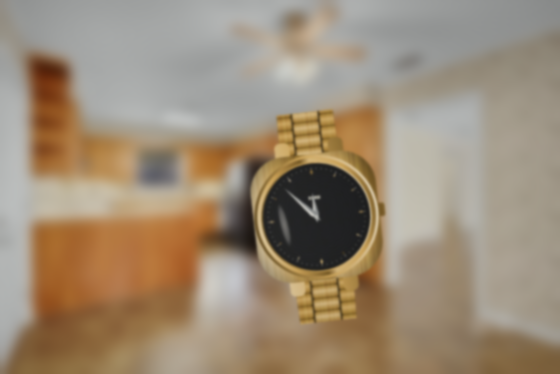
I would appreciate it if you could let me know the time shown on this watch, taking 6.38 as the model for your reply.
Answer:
11.53
